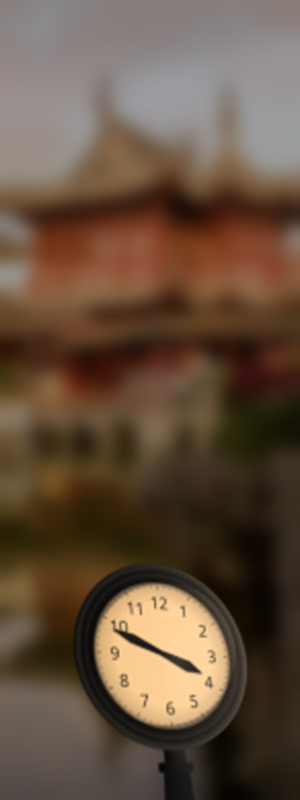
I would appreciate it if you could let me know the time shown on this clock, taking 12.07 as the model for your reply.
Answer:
3.49
